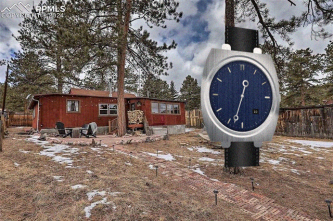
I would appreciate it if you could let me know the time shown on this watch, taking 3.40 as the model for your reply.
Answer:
12.33
